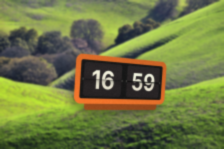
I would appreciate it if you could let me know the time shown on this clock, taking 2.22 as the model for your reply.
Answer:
16.59
